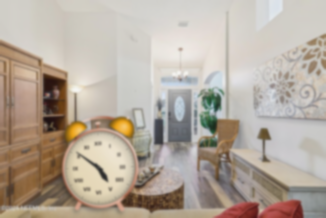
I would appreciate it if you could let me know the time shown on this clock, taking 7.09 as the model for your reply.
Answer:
4.51
